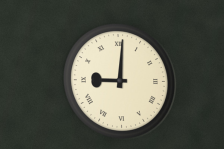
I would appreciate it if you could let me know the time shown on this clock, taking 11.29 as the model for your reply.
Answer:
9.01
